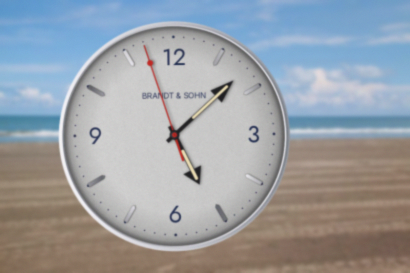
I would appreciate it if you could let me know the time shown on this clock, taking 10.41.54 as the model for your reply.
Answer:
5.07.57
